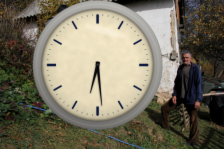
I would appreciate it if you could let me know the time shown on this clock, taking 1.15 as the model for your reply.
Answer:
6.29
